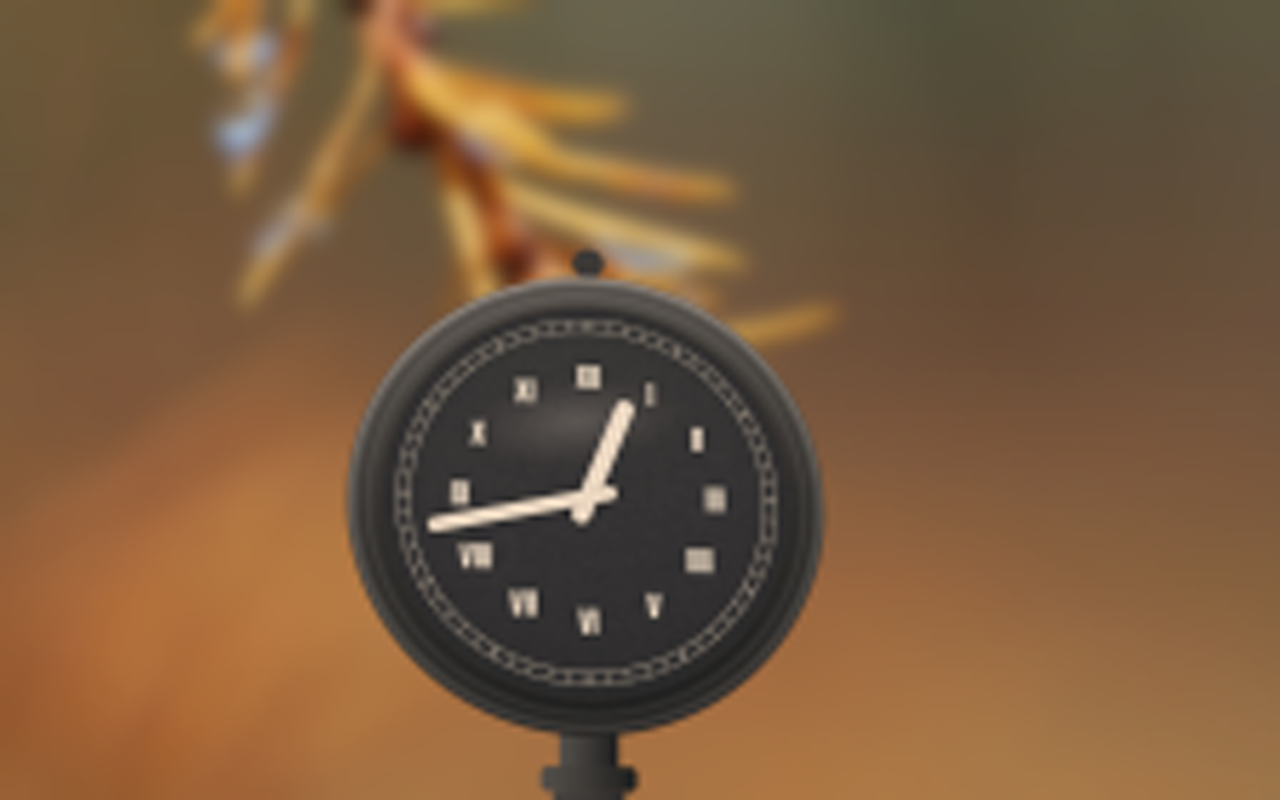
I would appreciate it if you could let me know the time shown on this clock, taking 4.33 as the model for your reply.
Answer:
12.43
